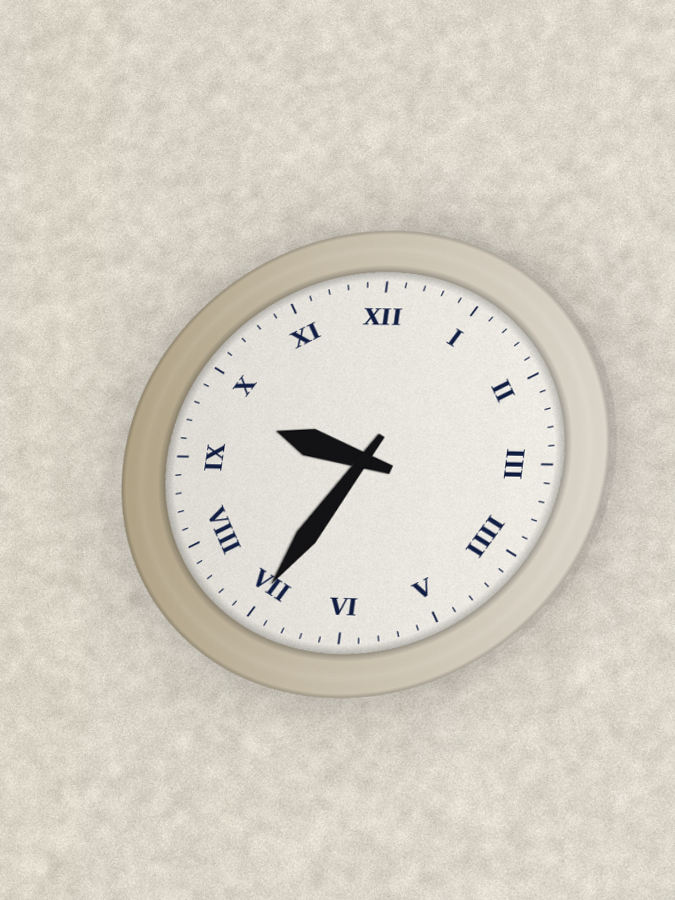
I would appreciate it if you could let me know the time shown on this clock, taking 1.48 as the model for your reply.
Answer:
9.35
